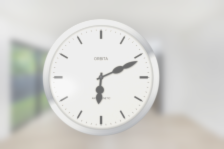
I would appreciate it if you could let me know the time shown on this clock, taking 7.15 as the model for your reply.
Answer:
6.11
